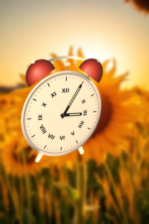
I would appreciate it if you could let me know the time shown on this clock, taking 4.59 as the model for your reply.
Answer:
3.05
